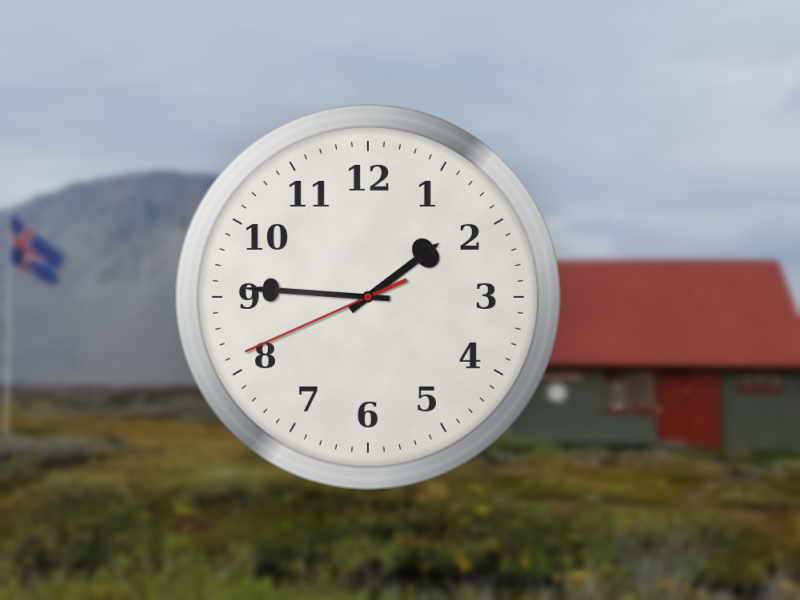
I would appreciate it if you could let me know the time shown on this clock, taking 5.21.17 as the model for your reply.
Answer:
1.45.41
